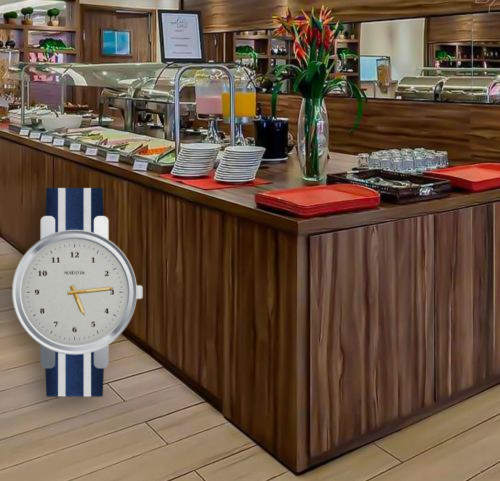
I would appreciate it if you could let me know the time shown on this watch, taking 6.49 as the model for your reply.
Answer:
5.14
